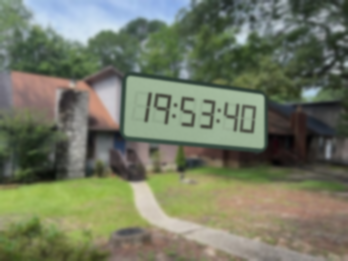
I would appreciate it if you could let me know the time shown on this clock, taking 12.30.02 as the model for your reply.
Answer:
19.53.40
